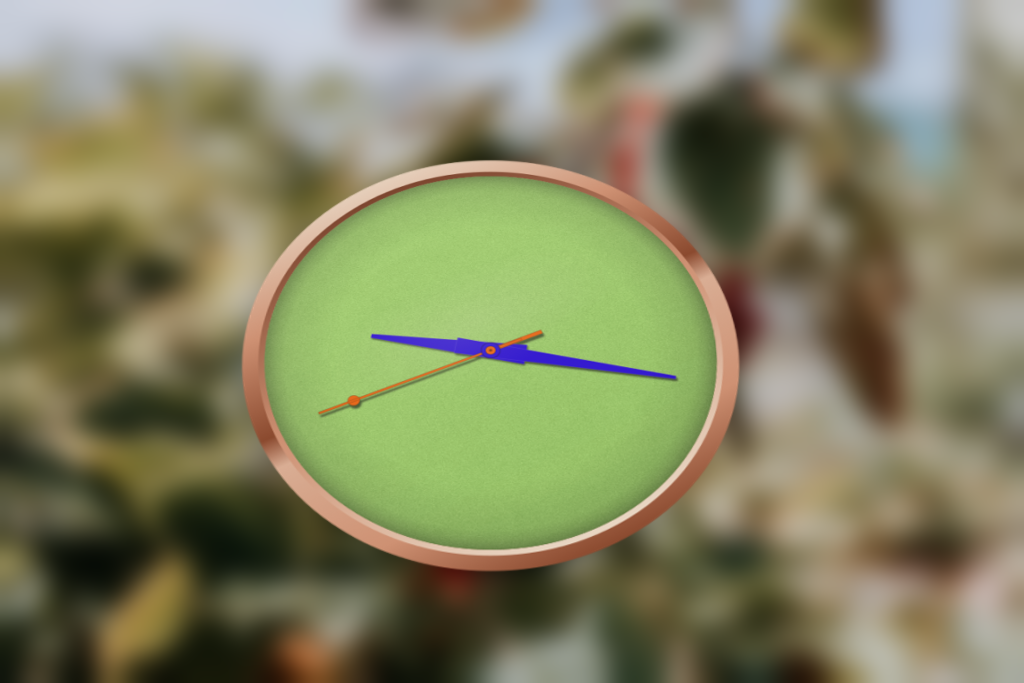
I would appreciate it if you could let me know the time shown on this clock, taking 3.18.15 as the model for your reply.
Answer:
9.16.41
